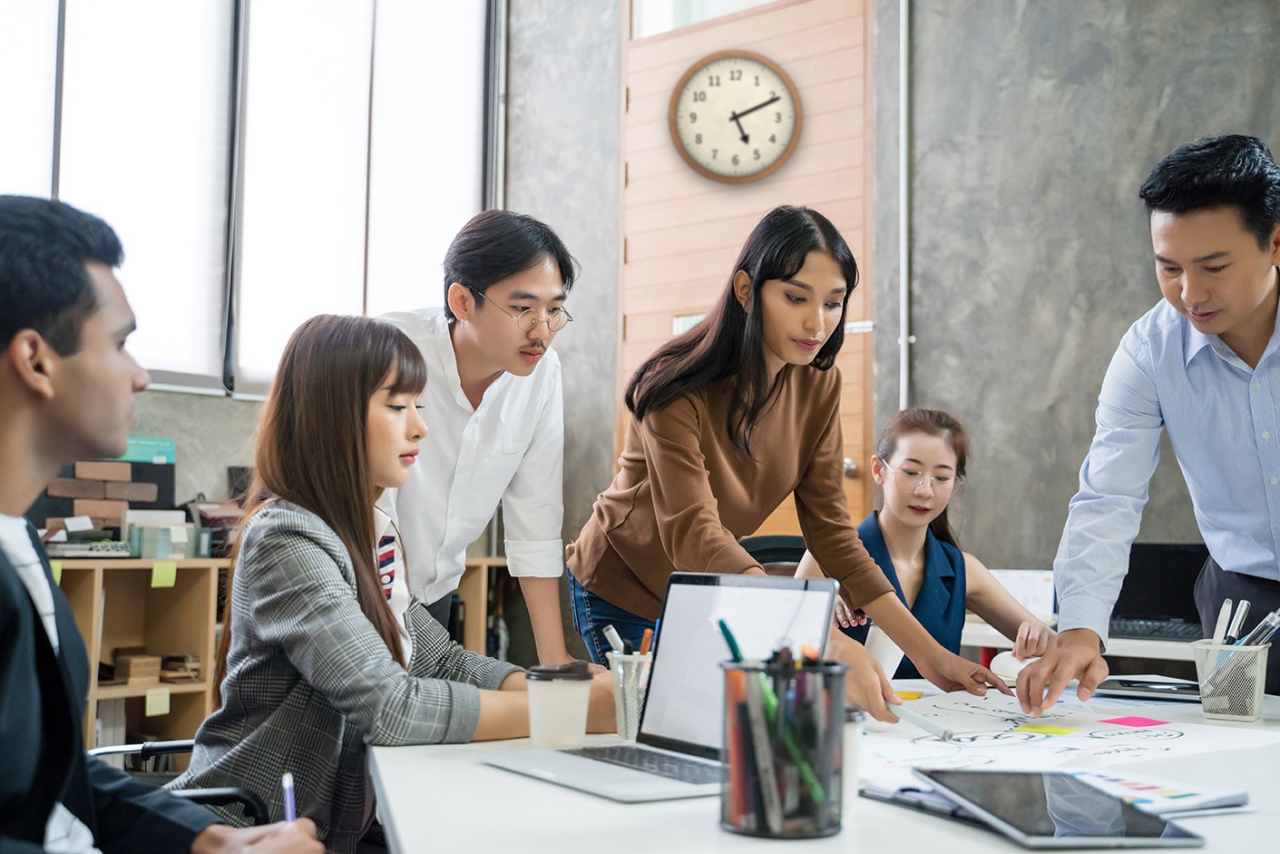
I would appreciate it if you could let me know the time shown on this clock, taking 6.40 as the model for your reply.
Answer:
5.11
